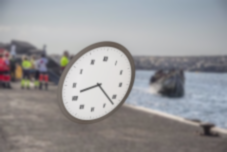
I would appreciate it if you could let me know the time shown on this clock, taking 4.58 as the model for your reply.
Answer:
8.22
